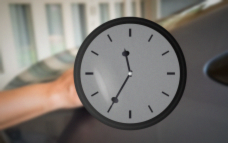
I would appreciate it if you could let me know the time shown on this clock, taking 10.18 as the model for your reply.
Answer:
11.35
